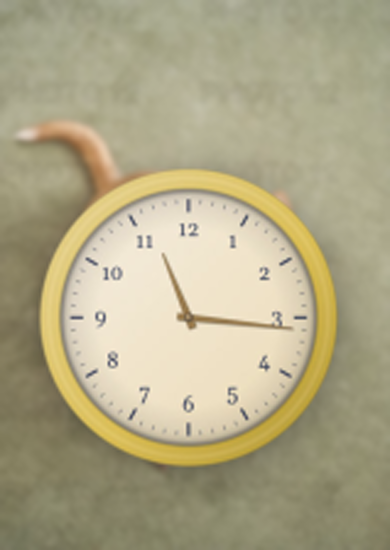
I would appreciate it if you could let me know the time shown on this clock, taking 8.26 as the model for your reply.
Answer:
11.16
